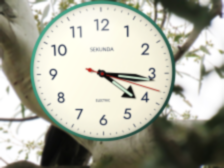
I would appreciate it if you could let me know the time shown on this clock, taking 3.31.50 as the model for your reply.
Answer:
4.16.18
